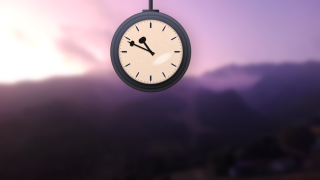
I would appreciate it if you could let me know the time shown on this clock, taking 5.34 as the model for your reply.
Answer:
10.49
